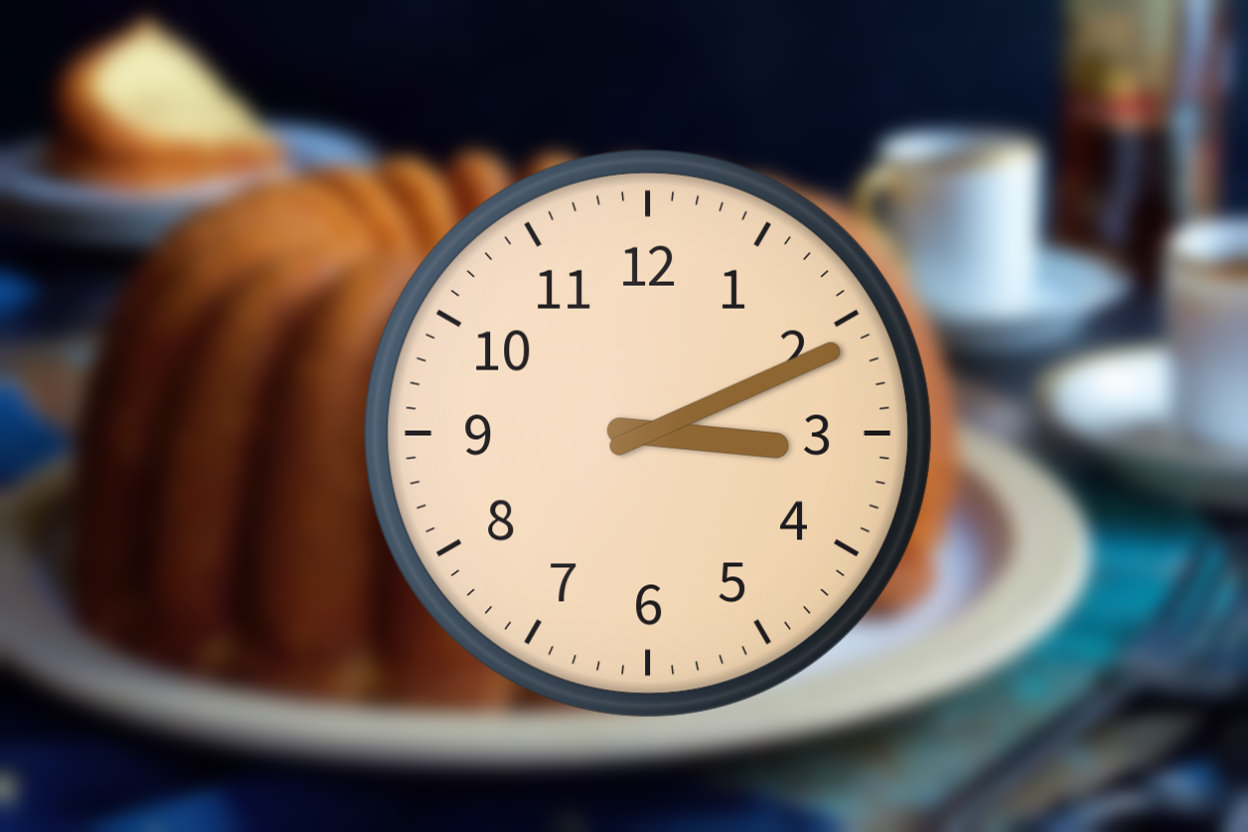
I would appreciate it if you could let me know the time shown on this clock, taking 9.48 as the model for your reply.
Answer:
3.11
